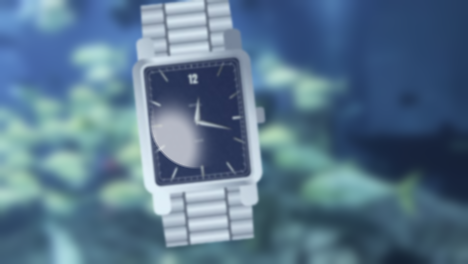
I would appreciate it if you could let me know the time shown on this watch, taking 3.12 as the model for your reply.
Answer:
12.18
